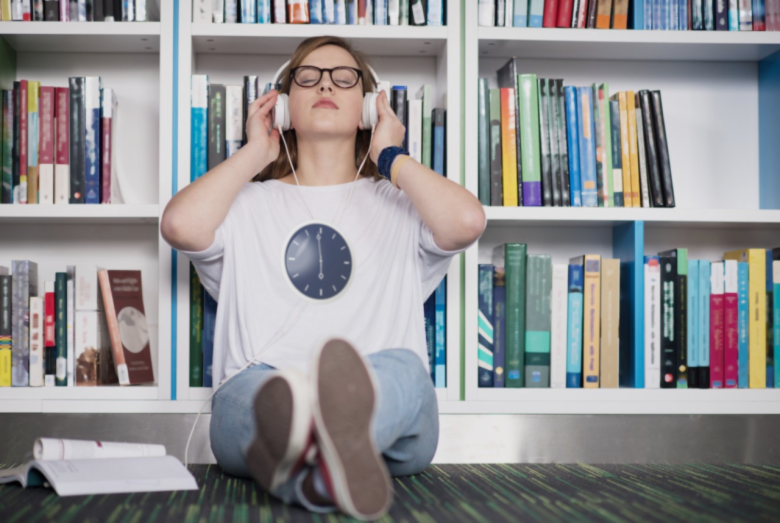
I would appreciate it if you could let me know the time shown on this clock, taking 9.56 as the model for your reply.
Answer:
5.59
